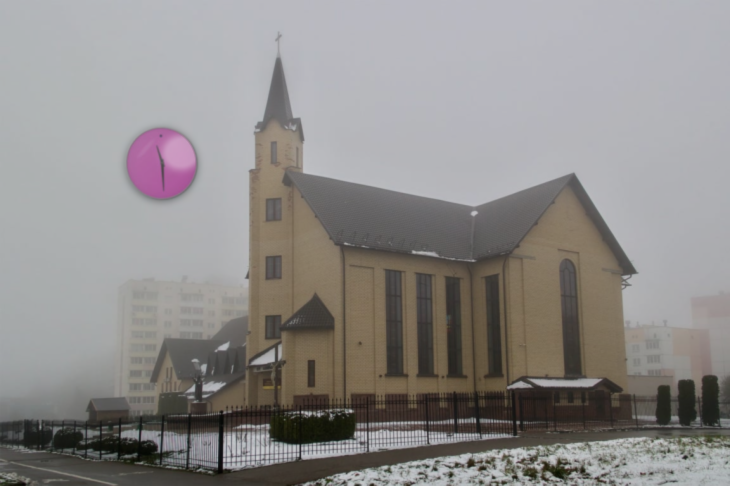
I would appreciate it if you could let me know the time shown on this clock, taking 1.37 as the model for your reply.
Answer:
11.30
